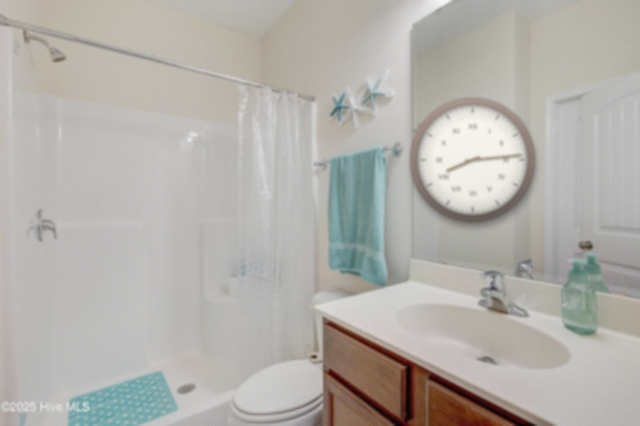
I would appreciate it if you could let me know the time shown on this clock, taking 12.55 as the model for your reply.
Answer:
8.14
